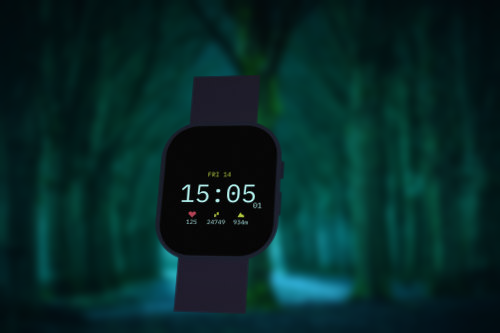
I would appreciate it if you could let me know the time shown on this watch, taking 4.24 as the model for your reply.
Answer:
15.05
